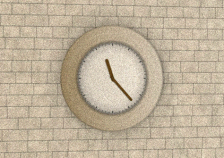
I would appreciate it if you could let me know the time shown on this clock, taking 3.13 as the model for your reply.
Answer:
11.23
